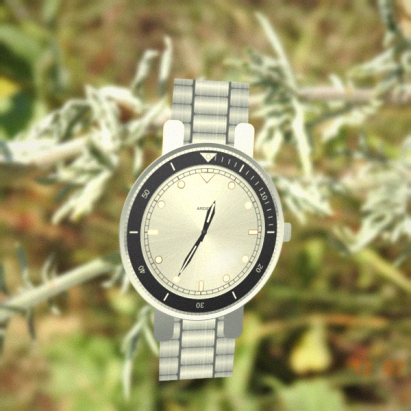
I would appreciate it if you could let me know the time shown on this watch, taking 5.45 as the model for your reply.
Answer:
12.35
